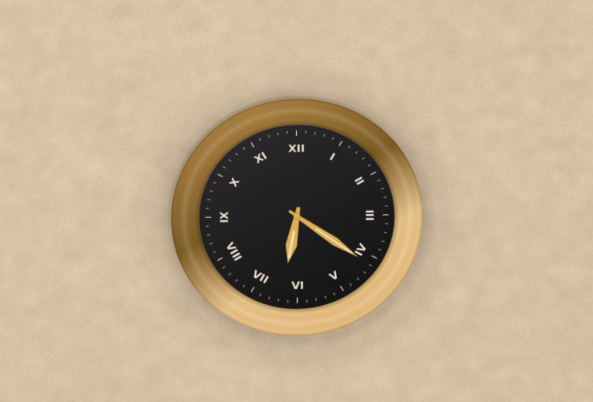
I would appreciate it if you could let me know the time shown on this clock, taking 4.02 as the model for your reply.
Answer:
6.21
